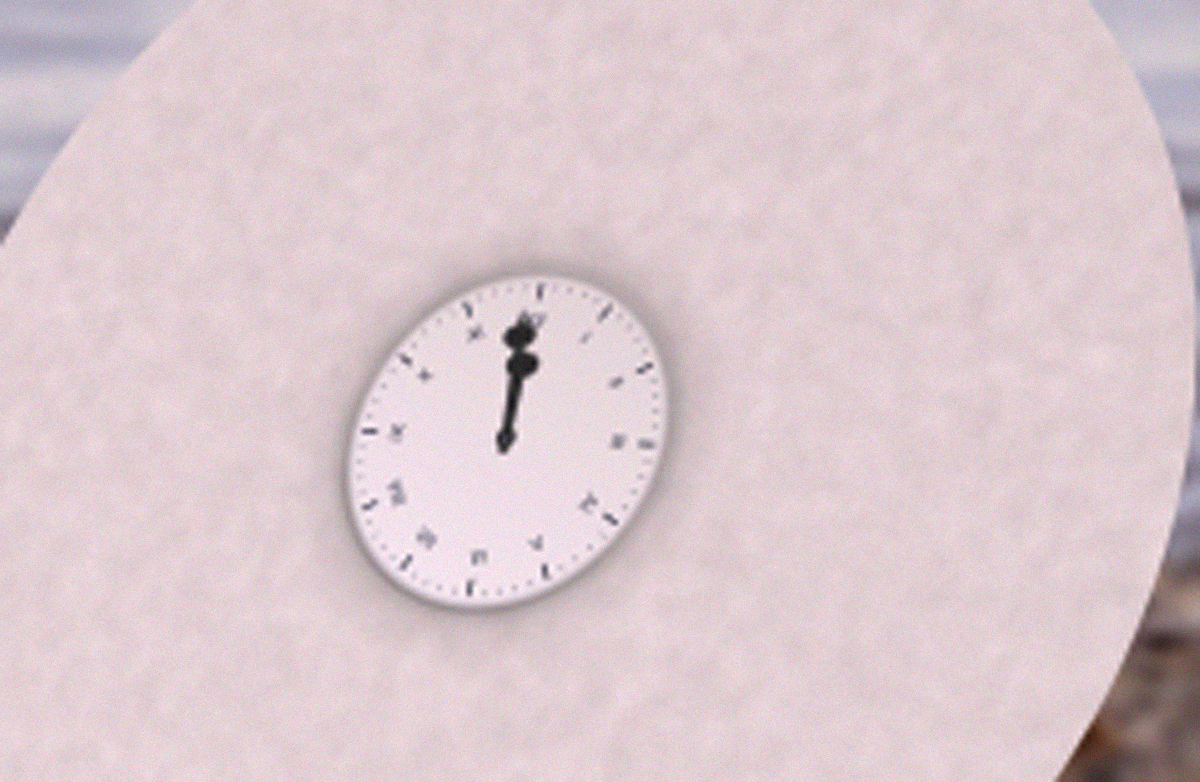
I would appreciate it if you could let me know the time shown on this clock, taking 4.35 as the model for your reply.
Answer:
11.59
